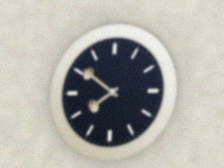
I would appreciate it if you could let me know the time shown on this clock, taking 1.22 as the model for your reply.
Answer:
7.51
